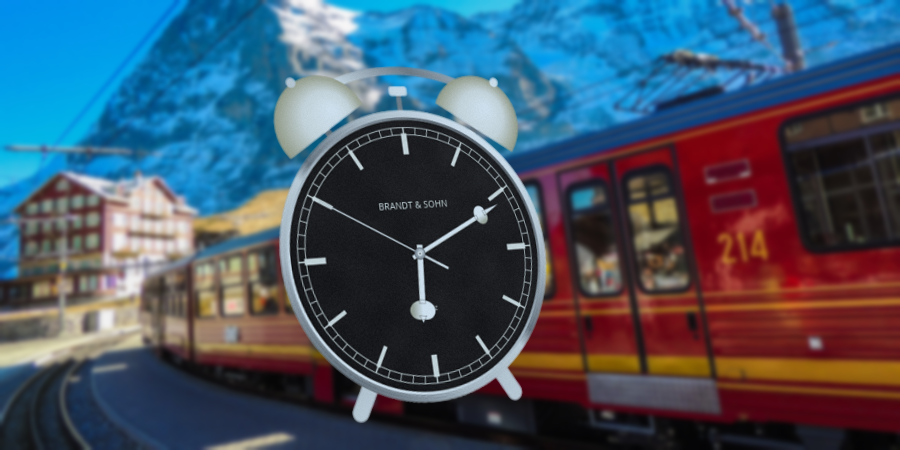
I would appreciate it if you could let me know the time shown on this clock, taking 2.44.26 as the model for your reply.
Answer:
6.10.50
